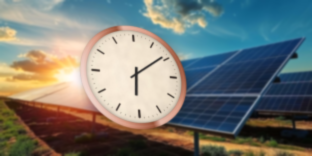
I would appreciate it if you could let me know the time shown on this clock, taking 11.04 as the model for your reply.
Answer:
6.09
